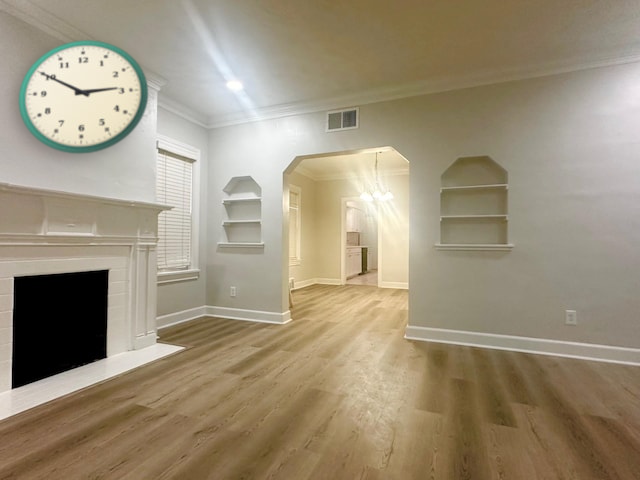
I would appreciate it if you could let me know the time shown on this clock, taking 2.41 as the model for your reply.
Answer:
2.50
